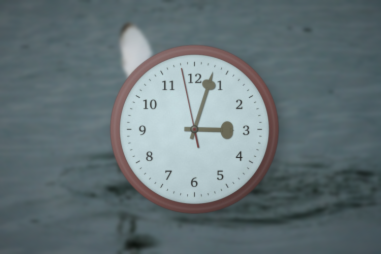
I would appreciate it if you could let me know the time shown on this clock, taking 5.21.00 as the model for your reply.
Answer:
3.02.58
